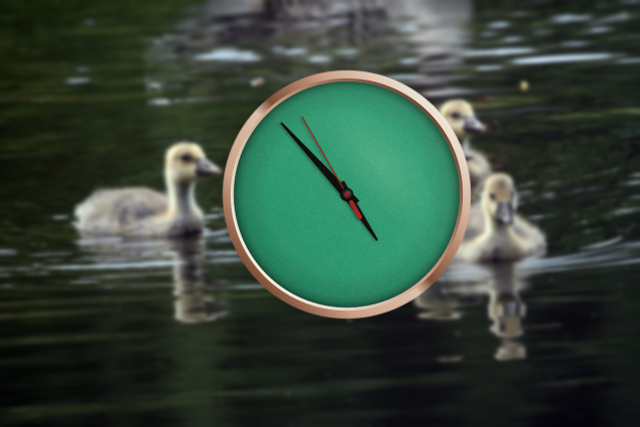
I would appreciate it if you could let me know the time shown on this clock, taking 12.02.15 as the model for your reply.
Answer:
4.52.55
